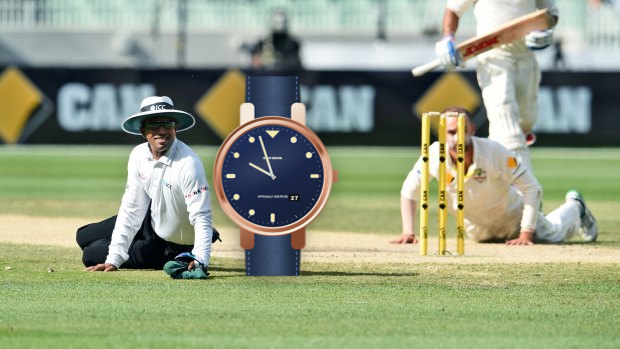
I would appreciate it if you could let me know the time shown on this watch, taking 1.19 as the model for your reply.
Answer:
9.57
